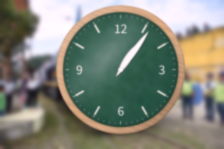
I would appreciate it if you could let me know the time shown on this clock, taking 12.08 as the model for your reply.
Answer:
1.06
